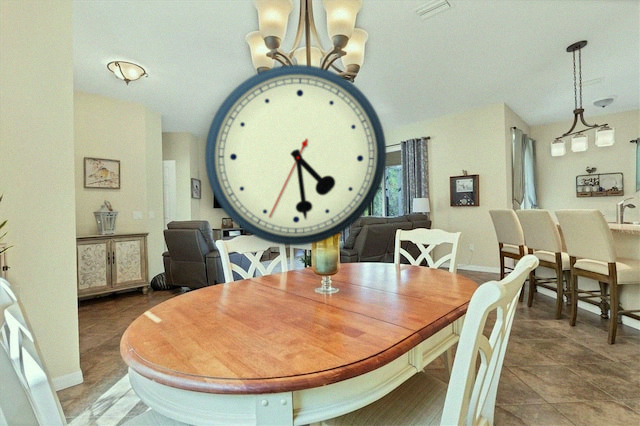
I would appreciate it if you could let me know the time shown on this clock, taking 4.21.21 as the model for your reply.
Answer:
4.28.34
